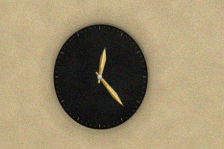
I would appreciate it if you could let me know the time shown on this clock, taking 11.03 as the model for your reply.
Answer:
12.23
